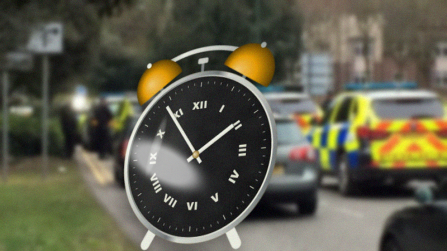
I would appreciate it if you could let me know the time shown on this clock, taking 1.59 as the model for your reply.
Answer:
1.54
